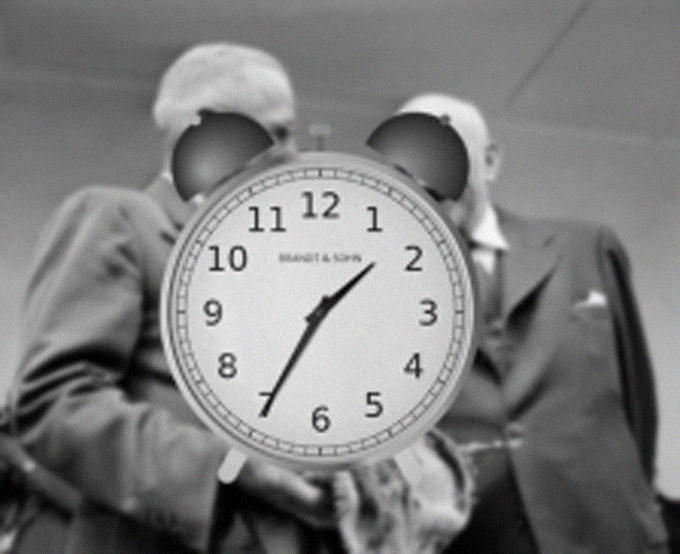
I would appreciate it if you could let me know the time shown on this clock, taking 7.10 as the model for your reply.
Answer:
1.35
